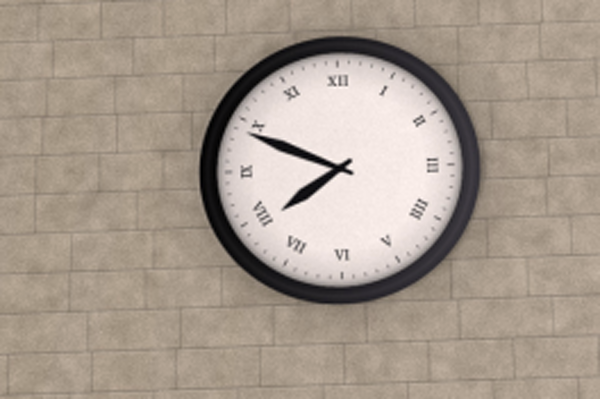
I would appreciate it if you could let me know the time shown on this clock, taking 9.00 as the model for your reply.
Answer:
7.49
